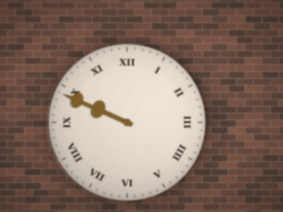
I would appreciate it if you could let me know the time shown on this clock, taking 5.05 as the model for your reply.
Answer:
9.49
